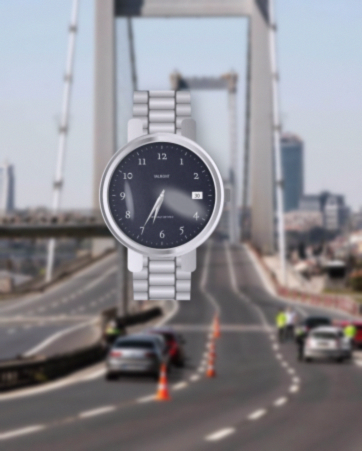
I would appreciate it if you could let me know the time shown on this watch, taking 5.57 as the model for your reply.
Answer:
6.35
